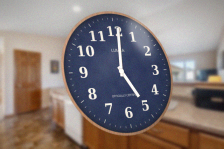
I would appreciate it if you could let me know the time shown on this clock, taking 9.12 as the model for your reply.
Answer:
5.01
